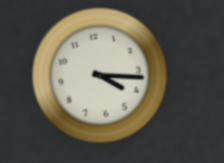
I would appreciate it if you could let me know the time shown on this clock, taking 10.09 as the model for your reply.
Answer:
4.17
